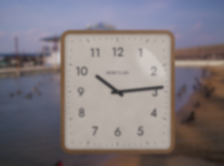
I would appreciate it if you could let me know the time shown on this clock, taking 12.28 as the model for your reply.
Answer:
10.14
